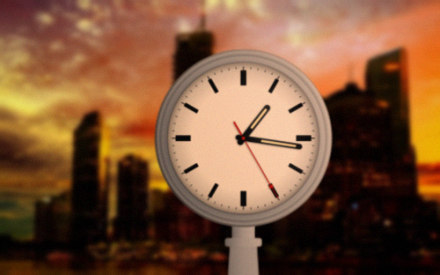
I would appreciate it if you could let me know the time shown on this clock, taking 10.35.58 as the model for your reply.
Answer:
1.16.25
